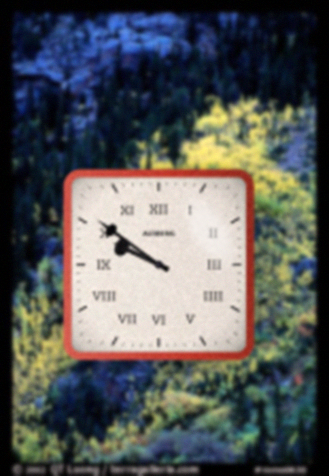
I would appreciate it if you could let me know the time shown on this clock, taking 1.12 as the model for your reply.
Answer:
9.51
